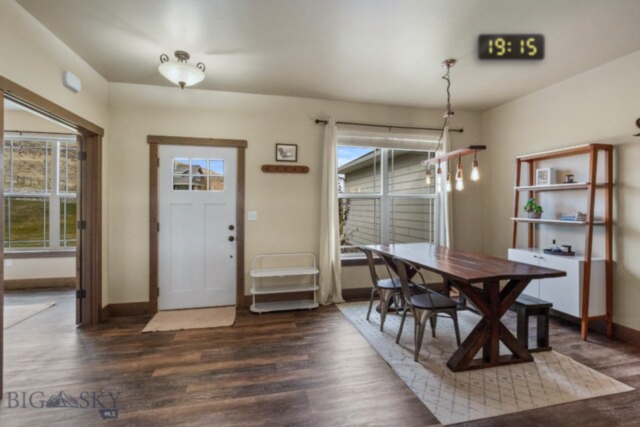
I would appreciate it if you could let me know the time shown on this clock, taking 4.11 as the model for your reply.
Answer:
19.15
